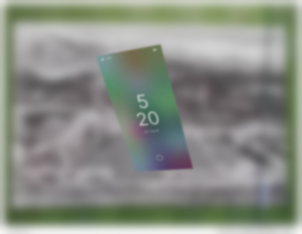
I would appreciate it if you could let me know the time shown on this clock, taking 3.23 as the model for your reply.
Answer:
5.20
